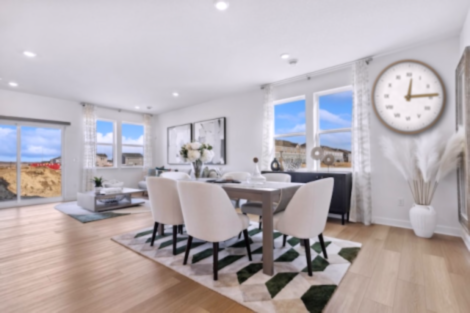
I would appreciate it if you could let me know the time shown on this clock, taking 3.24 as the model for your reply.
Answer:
12.14
